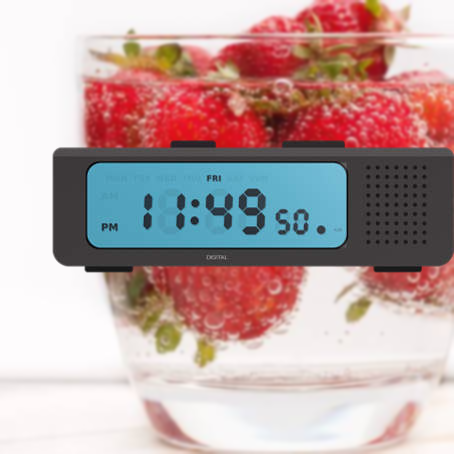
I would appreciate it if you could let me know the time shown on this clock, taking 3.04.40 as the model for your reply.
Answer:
11.49.50
